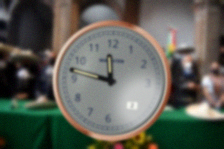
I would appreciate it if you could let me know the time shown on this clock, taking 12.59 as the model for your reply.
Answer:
11.47
